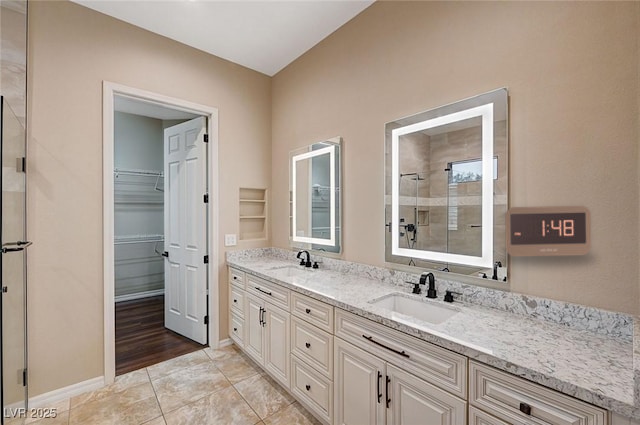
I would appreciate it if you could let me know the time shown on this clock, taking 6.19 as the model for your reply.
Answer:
1.48
